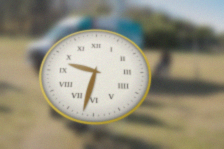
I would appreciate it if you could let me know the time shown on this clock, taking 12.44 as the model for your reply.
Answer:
9.32
